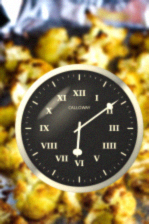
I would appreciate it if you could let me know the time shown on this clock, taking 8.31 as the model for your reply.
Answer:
6.09
